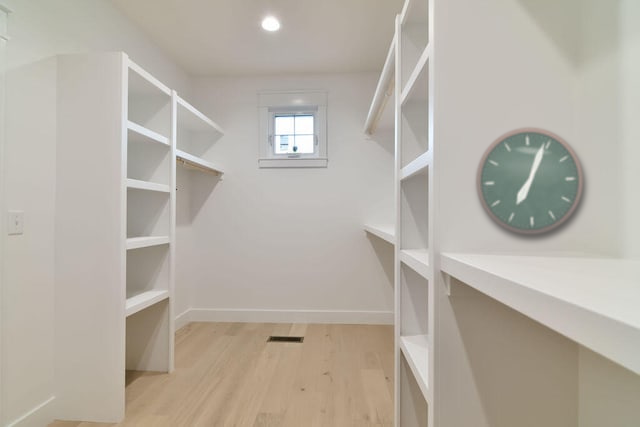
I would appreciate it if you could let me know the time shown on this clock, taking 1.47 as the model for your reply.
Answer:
7.04
